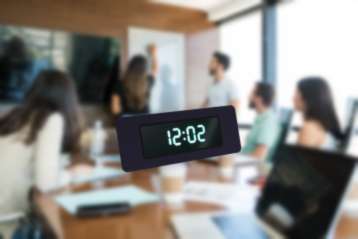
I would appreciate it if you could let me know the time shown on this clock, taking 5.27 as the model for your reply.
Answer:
12.02
